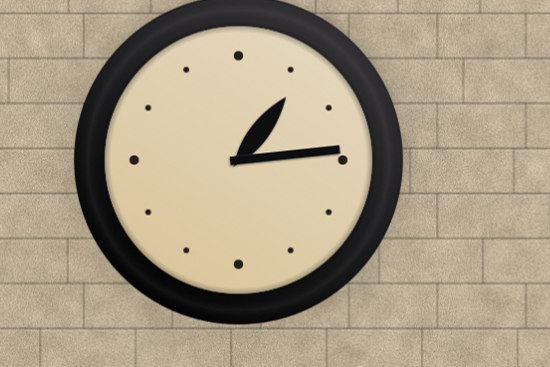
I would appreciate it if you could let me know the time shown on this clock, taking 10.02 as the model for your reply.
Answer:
1.14
